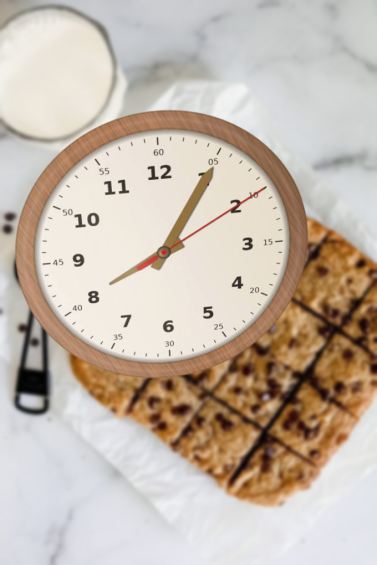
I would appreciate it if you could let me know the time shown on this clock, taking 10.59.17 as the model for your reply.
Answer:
8.05.10
